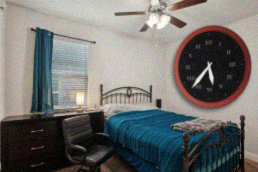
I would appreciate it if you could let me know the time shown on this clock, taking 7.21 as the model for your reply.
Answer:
5.37
